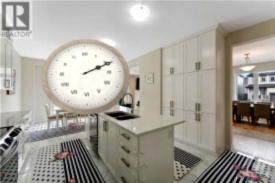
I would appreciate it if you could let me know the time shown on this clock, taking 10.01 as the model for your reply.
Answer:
2.11
